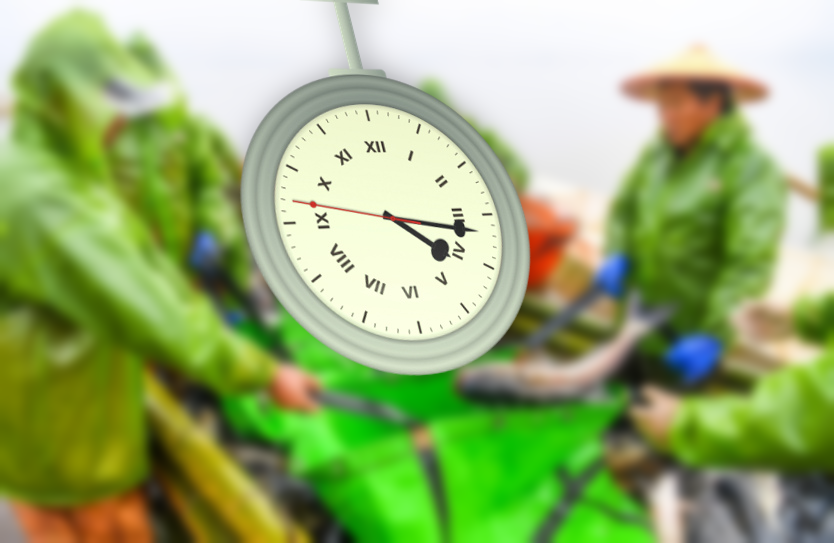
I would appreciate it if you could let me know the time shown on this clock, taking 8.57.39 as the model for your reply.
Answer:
4.16.47
